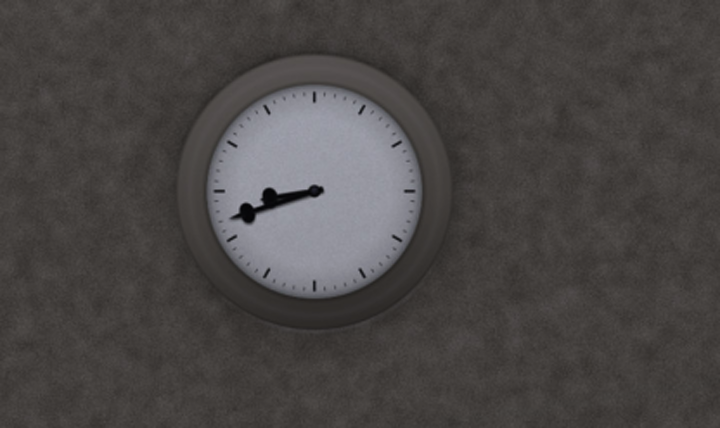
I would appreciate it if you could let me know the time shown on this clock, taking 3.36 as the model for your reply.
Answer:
8.42
